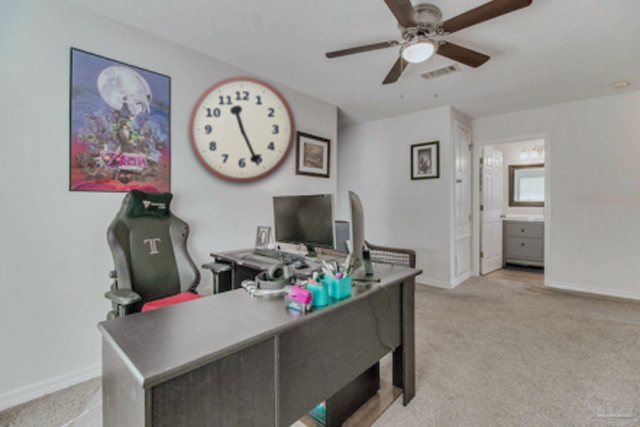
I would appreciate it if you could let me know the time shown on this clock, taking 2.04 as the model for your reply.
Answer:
11.26
